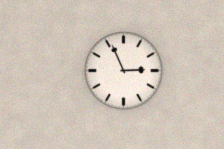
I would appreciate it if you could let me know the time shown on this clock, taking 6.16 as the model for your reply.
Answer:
2.56
